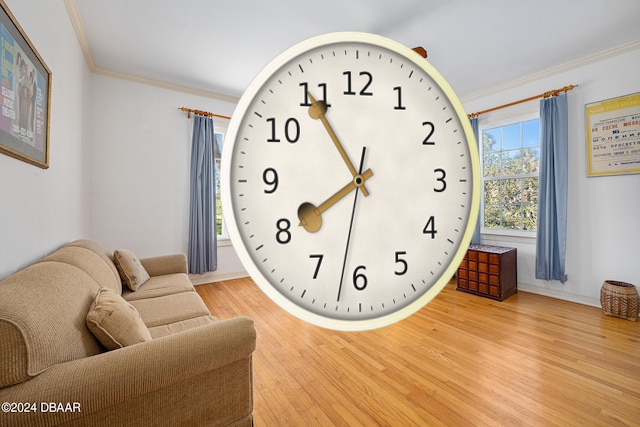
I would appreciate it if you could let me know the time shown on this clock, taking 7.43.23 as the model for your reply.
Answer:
7.54.32
